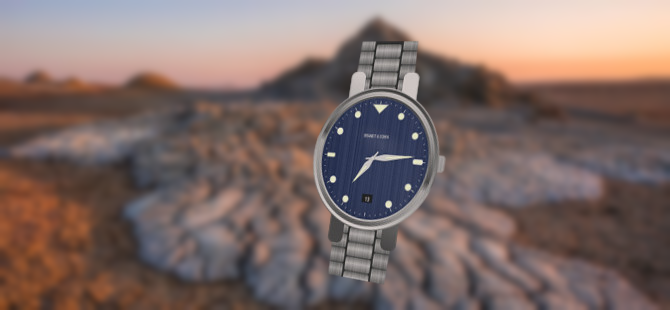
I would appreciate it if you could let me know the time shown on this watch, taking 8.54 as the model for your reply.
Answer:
7.14
